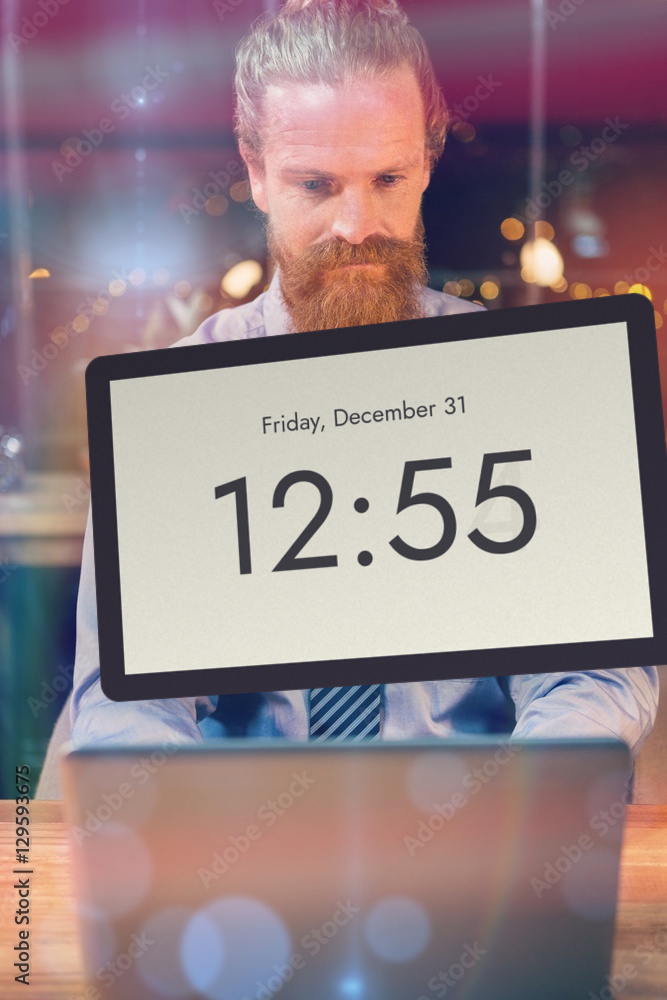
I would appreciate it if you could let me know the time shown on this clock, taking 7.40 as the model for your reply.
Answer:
12.55
